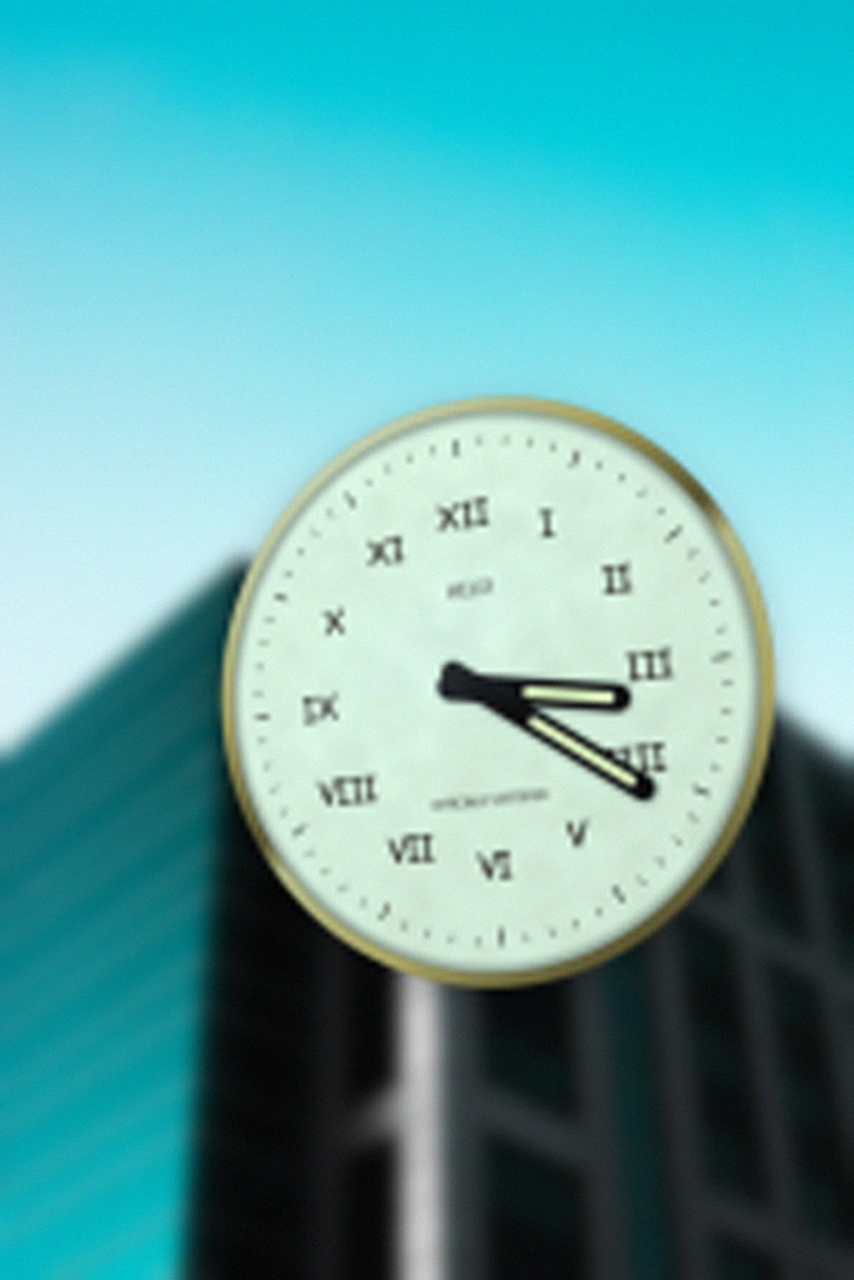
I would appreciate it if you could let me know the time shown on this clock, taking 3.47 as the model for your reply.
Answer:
3.21
